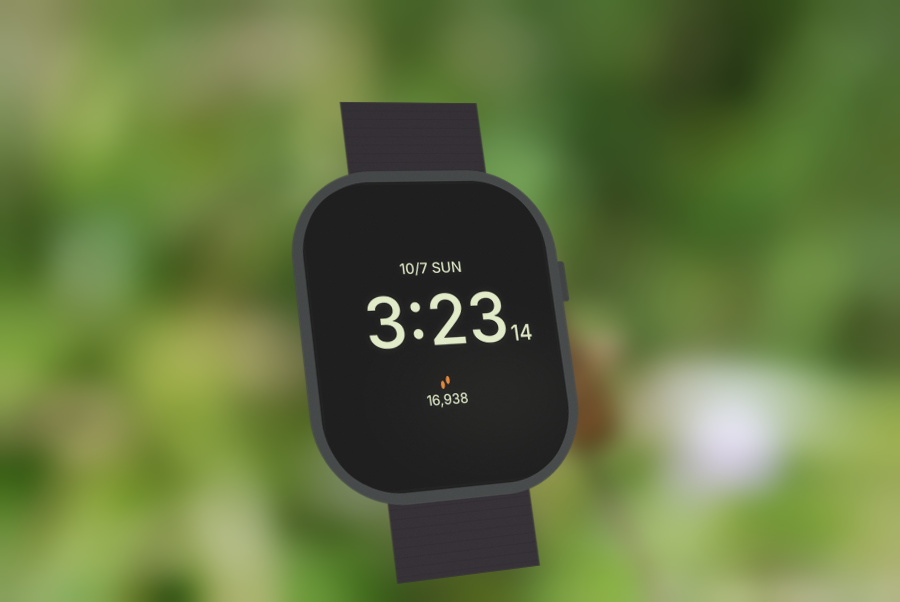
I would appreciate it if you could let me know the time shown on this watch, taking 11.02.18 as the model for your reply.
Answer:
3.23.14
